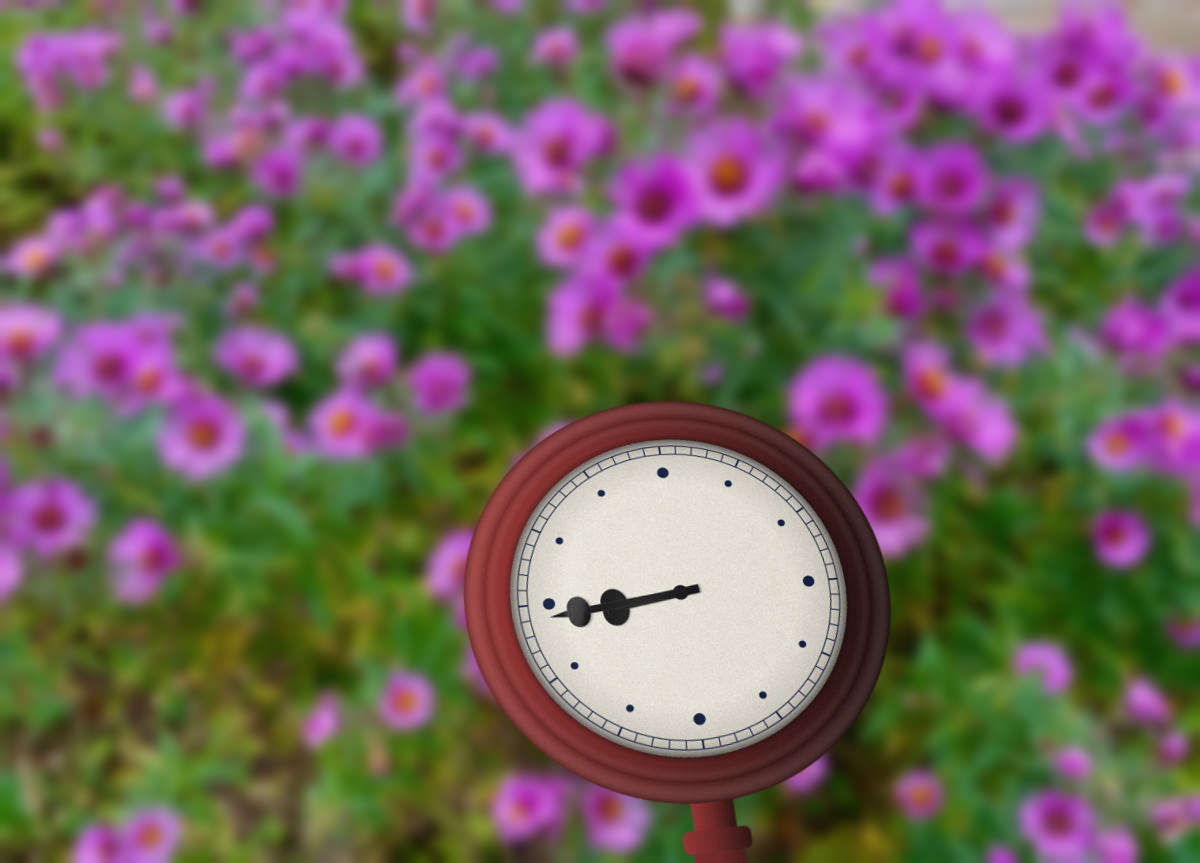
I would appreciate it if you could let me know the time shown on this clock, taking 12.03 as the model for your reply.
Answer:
8.44
